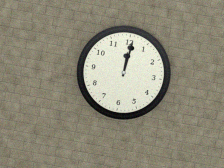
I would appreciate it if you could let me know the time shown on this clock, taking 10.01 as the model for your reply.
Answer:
12.01
